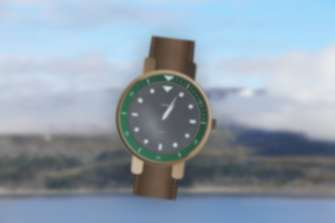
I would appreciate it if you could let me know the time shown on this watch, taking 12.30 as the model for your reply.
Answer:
1.04
